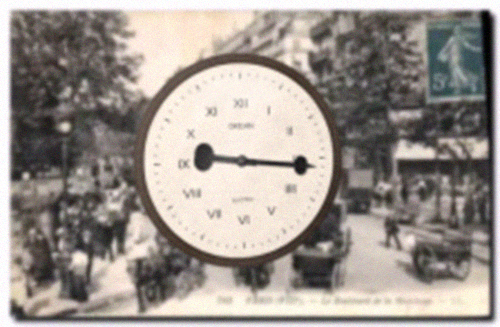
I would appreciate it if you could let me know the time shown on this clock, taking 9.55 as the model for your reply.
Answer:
9.16
